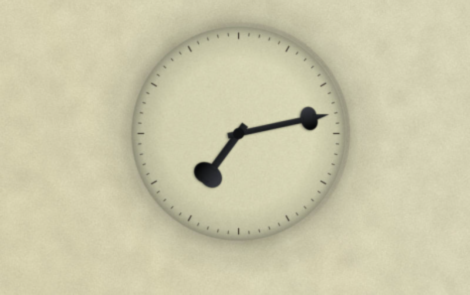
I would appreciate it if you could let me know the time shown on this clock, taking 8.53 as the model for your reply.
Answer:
7.13
